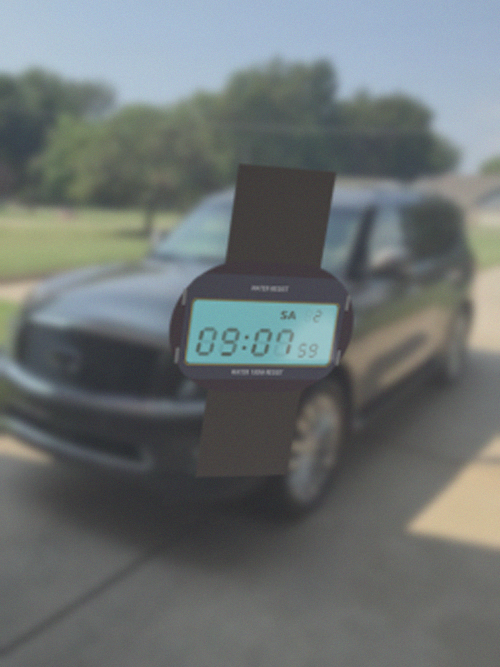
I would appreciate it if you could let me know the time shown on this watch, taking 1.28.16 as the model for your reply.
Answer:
9.07.59
